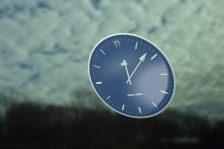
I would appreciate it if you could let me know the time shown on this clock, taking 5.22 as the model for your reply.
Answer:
12.08
